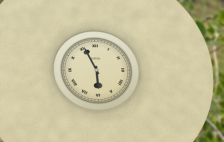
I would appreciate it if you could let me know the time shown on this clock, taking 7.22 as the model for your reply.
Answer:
5.56
